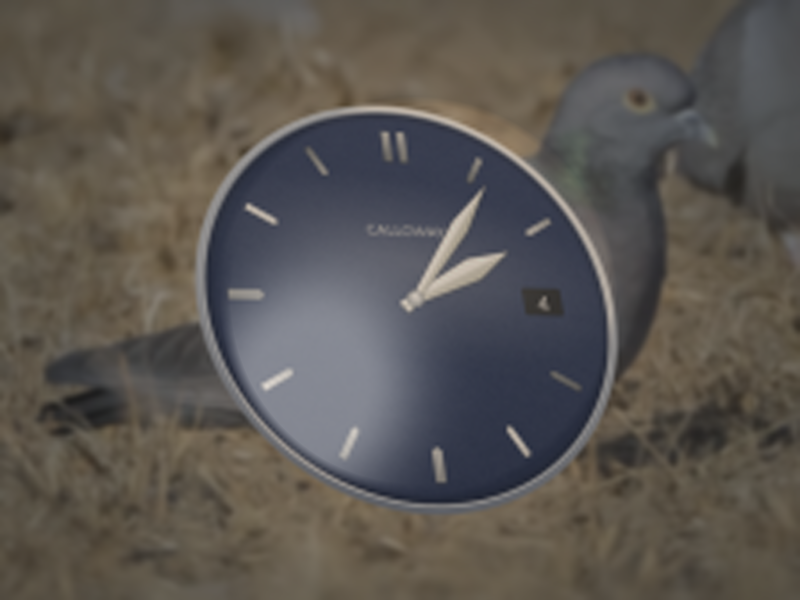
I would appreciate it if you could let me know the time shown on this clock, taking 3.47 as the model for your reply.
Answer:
2.06
